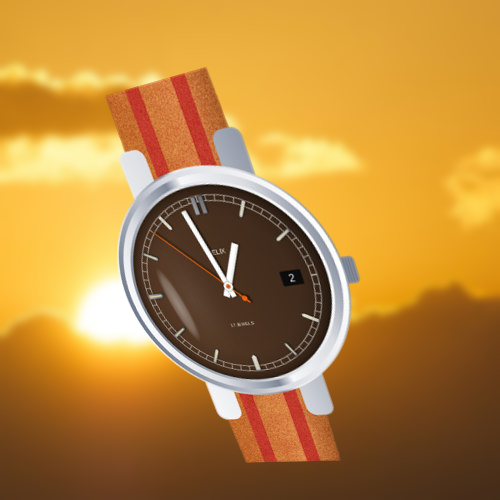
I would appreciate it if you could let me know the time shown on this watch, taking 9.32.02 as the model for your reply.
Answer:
12.57.53
